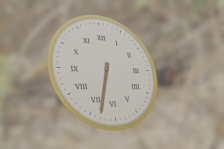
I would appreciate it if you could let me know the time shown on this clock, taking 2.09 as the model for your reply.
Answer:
6.33
